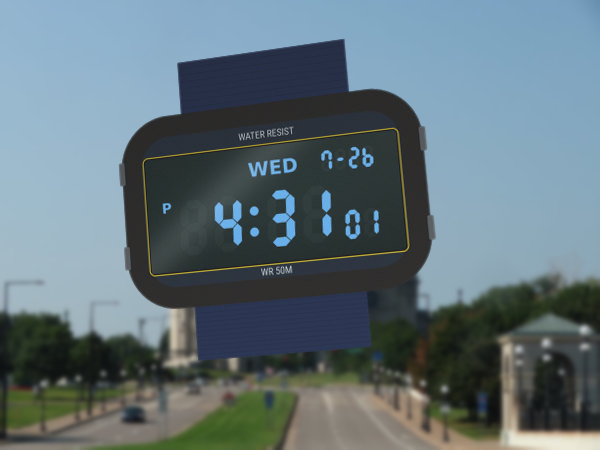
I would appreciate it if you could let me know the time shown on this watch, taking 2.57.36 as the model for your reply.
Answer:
4.31.01
